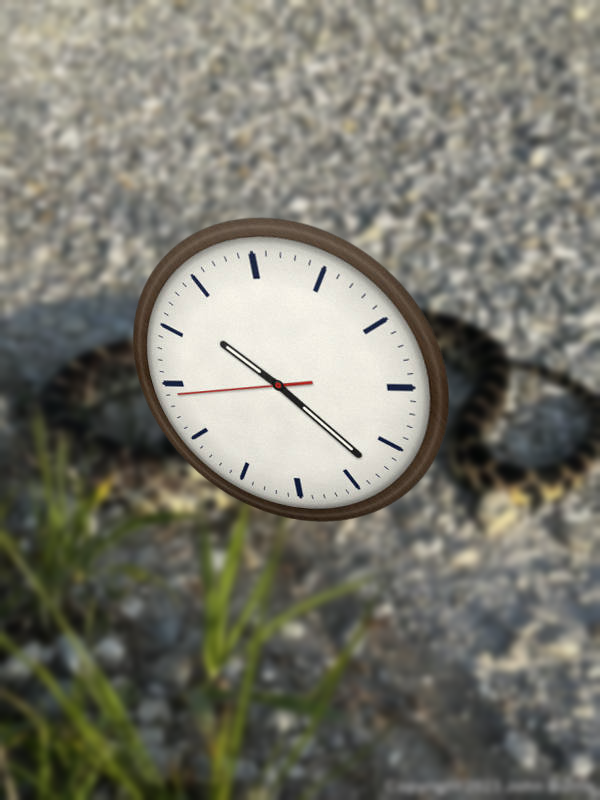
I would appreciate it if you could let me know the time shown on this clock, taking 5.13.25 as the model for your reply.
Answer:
10.22.44
